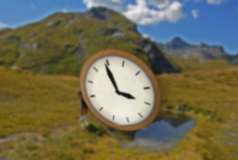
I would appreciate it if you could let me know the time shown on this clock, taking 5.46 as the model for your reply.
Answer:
3.59
